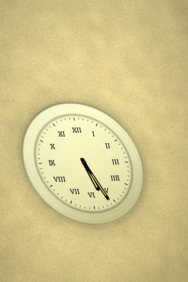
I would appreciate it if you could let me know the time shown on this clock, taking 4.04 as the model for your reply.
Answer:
5.26
